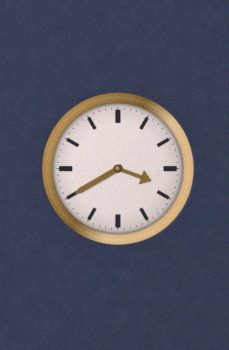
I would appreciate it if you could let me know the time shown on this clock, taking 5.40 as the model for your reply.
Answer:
3.40
